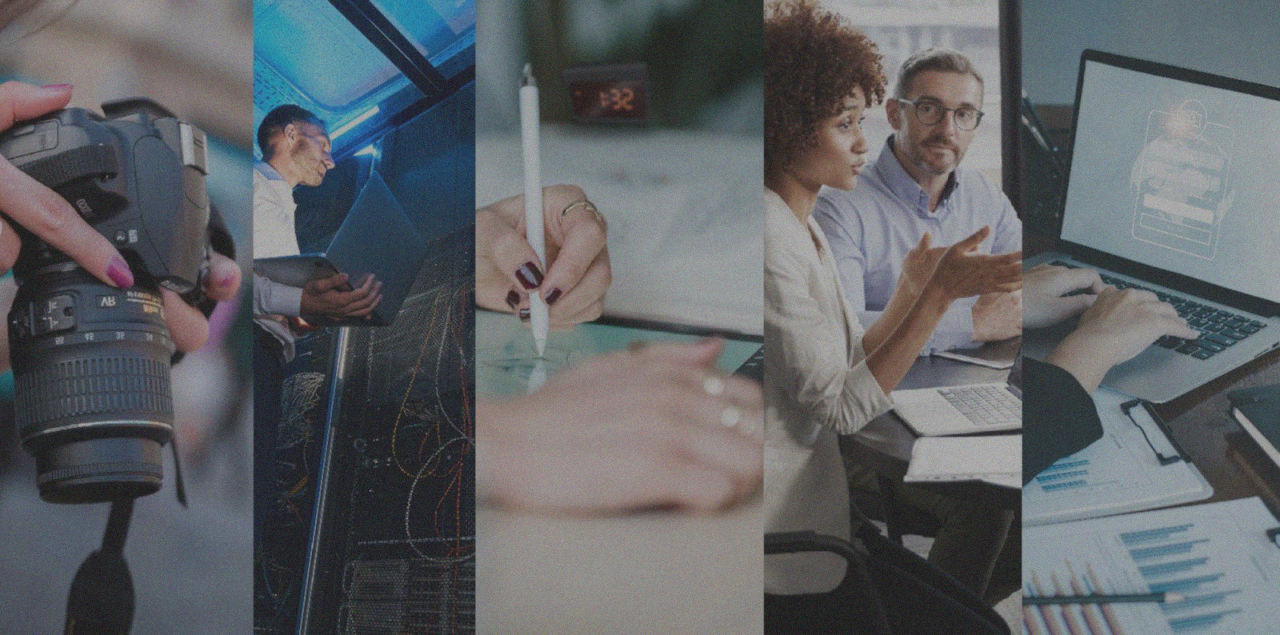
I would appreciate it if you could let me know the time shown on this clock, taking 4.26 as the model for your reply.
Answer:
1.32
